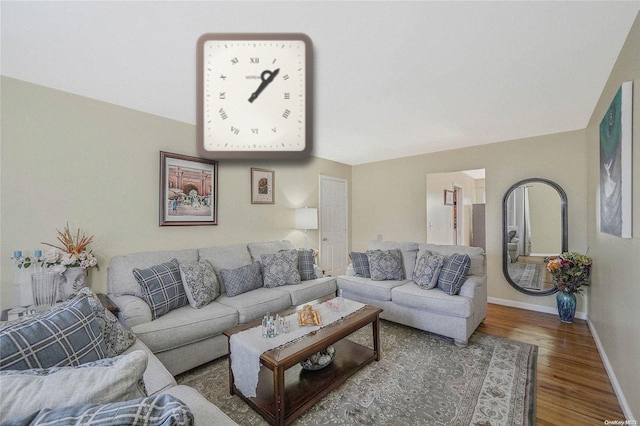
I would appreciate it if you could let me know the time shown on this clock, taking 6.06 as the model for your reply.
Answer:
1.07
